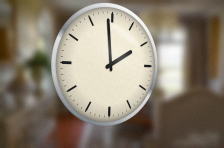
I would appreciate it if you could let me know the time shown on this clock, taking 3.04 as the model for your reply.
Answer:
1.59
